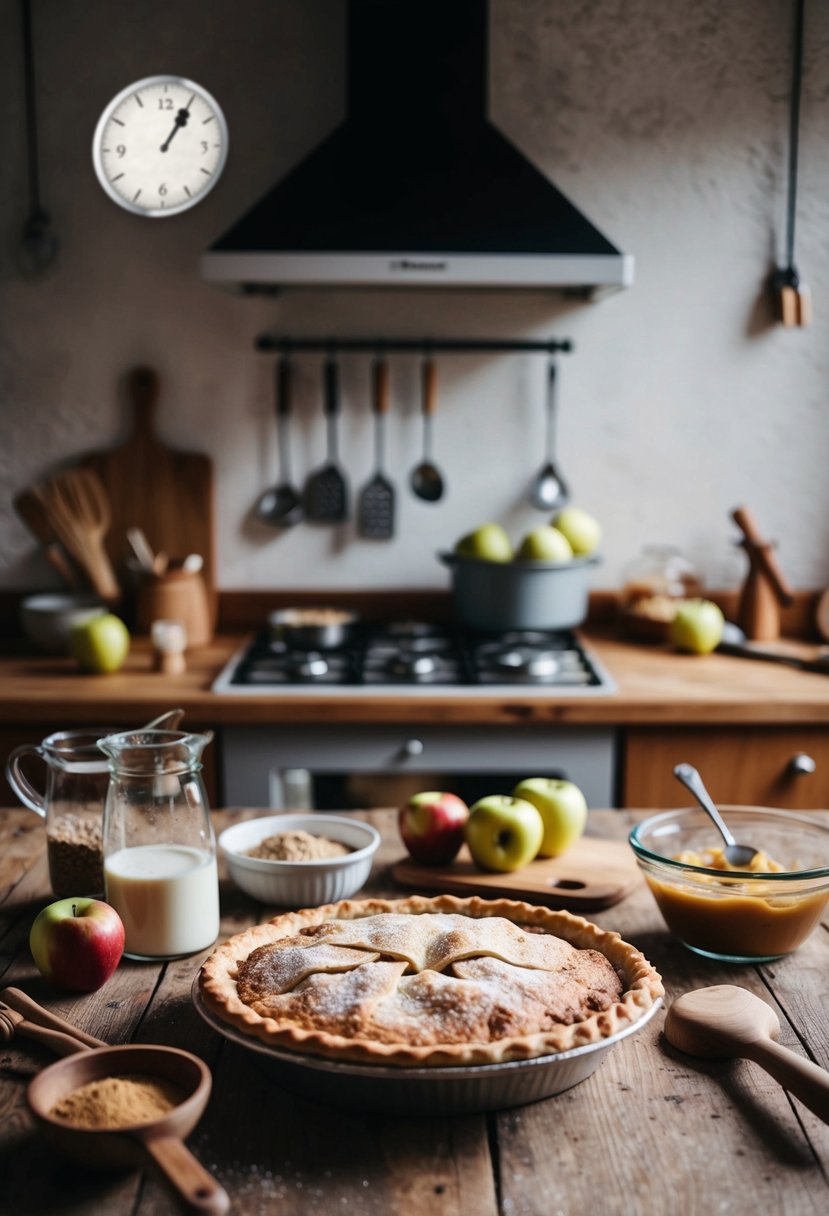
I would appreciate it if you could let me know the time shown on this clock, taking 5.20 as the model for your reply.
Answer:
1.05
